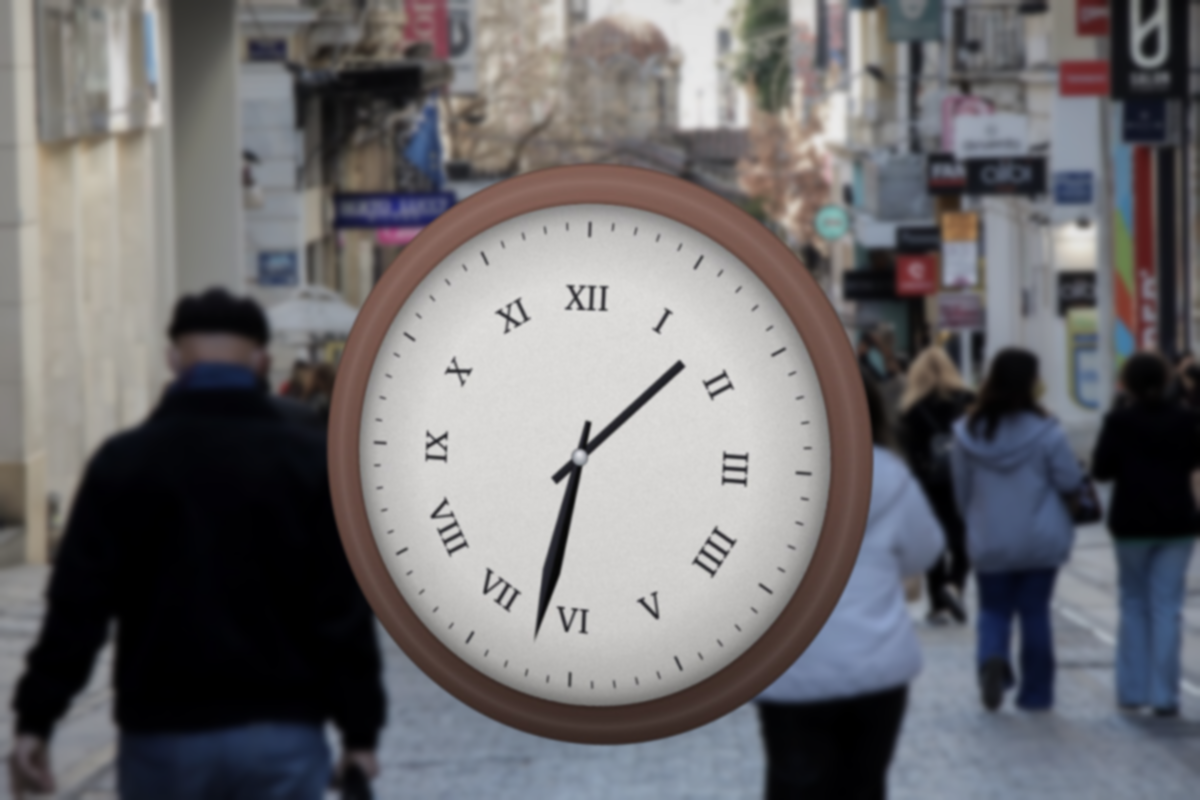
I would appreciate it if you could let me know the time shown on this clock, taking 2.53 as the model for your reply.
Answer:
1.32
